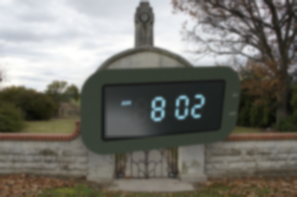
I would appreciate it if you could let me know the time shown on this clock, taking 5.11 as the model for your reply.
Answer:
8.02
